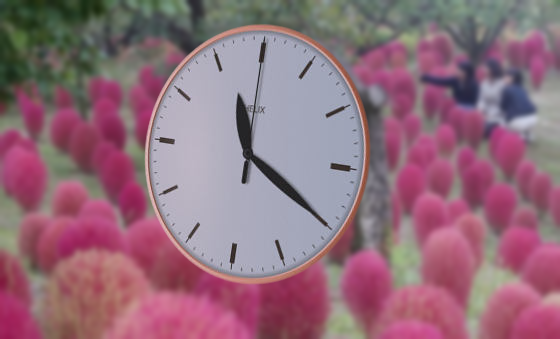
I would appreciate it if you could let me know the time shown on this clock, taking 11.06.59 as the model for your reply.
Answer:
11.20.00
